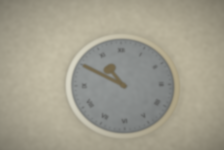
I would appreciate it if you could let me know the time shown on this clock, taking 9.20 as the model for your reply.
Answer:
10.50
